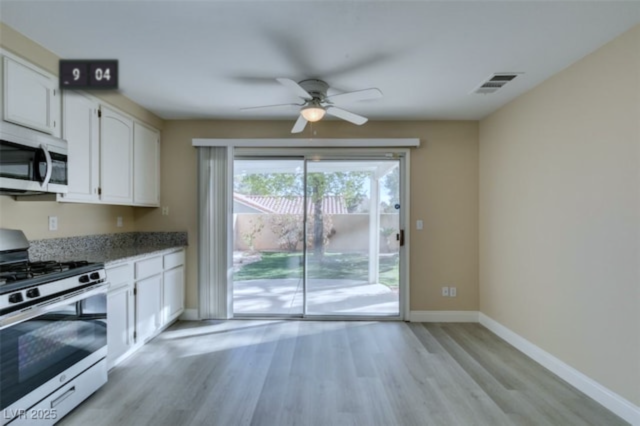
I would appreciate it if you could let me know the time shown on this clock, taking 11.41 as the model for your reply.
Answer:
9.04
